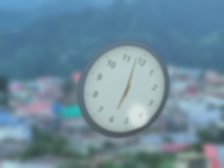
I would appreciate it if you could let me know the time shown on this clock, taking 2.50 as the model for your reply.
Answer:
5.58
